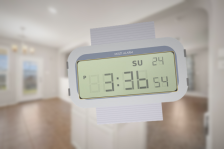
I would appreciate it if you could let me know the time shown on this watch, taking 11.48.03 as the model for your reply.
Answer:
3.36.54
